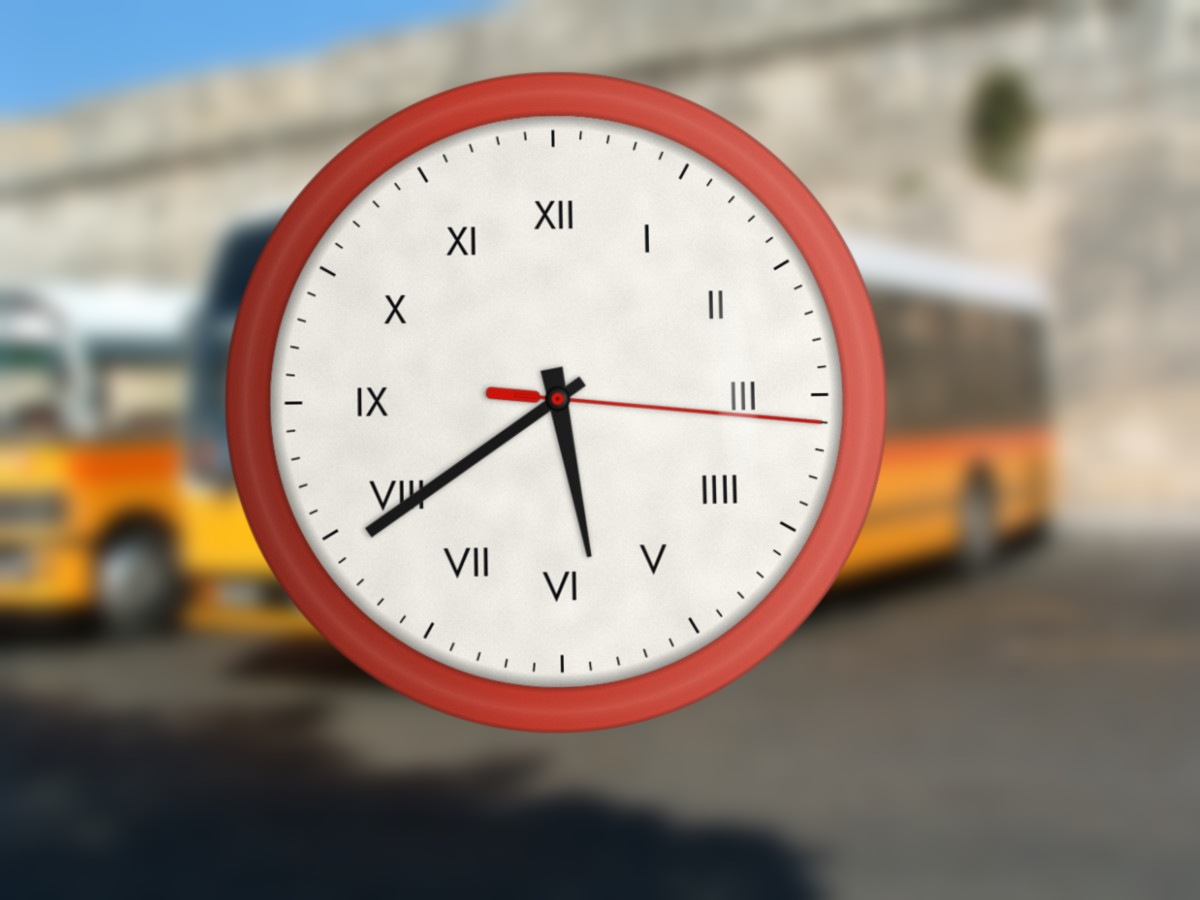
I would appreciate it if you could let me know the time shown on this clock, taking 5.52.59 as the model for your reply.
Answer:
5.39.16
